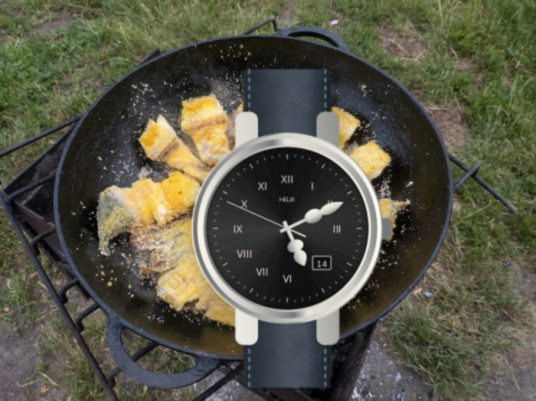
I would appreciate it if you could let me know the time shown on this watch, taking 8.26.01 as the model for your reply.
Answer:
5.10.49
